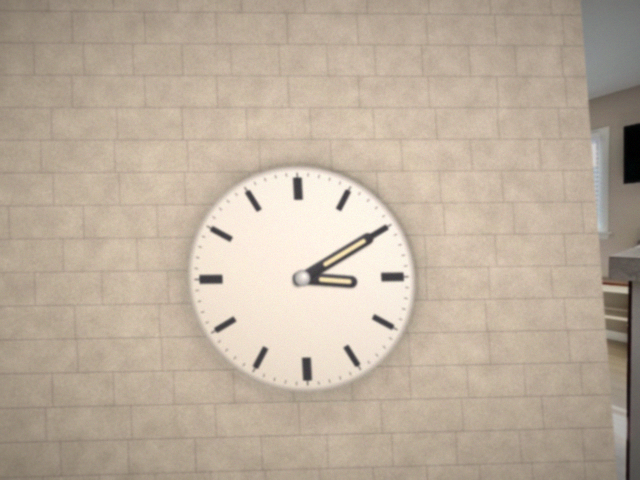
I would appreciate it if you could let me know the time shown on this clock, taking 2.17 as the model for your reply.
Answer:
3.10
